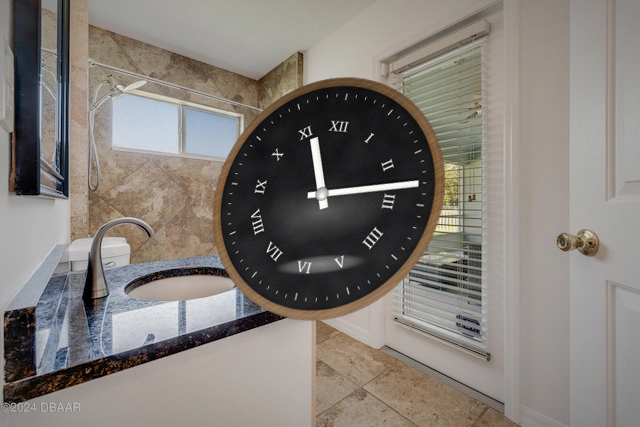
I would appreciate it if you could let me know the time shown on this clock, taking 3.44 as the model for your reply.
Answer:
11.13
